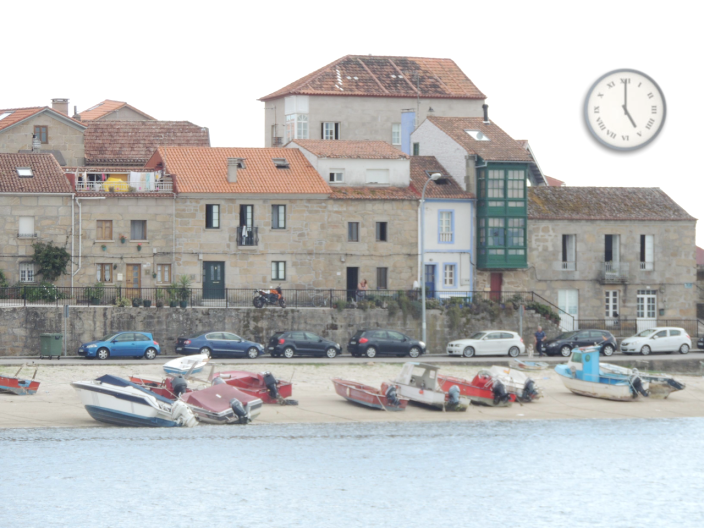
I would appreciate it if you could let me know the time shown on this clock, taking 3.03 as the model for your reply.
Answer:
5.00
